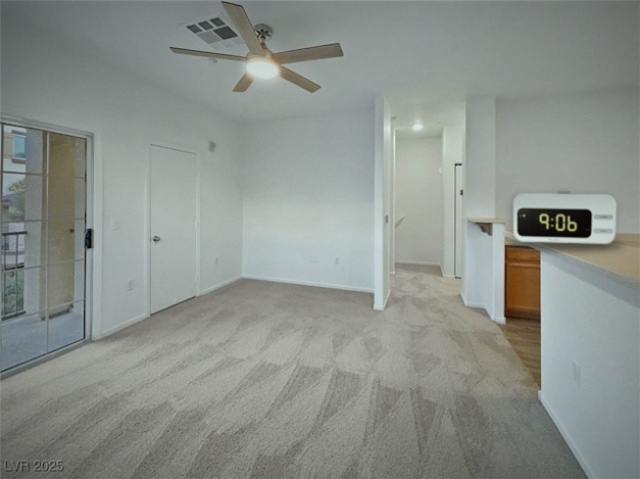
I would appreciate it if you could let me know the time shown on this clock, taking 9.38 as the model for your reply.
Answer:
9.06
